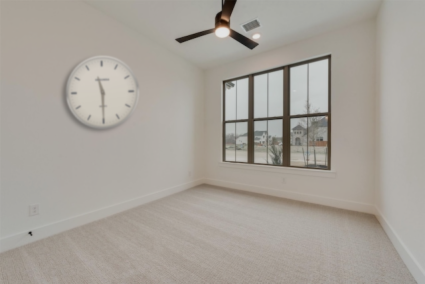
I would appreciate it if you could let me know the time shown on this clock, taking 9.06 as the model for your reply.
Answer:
11.30
